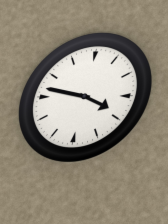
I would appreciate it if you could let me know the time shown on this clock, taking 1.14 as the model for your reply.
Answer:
3.47
